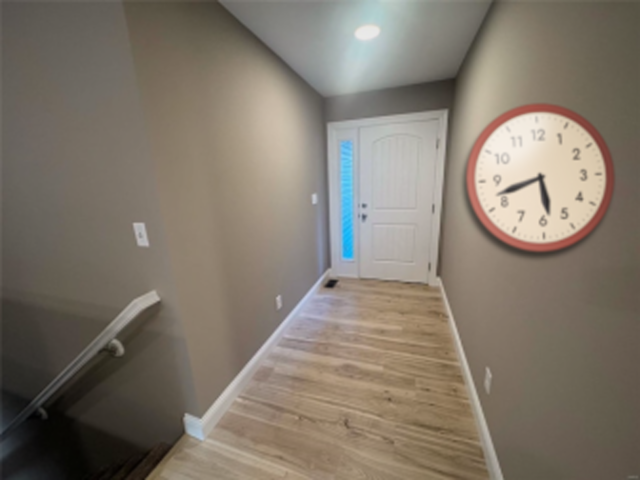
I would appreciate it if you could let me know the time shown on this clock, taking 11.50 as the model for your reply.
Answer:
5.42
